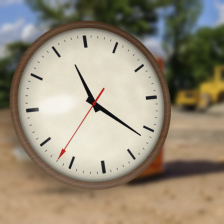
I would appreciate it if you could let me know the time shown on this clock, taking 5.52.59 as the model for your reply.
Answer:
11.21.37
